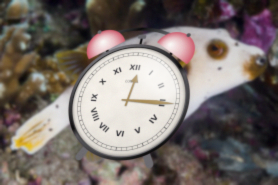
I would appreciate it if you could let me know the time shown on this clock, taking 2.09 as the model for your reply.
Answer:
12.15
